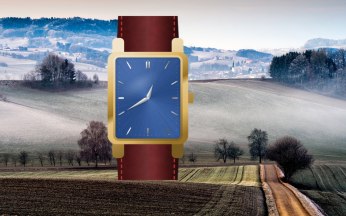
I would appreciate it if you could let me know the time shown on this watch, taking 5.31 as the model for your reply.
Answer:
12.40
